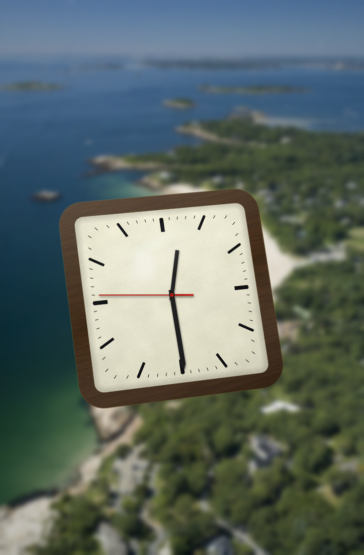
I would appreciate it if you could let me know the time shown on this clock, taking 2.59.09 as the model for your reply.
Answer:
12.29.46
